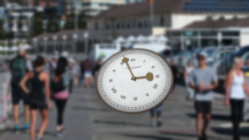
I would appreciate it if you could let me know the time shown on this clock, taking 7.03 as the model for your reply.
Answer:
2.57
